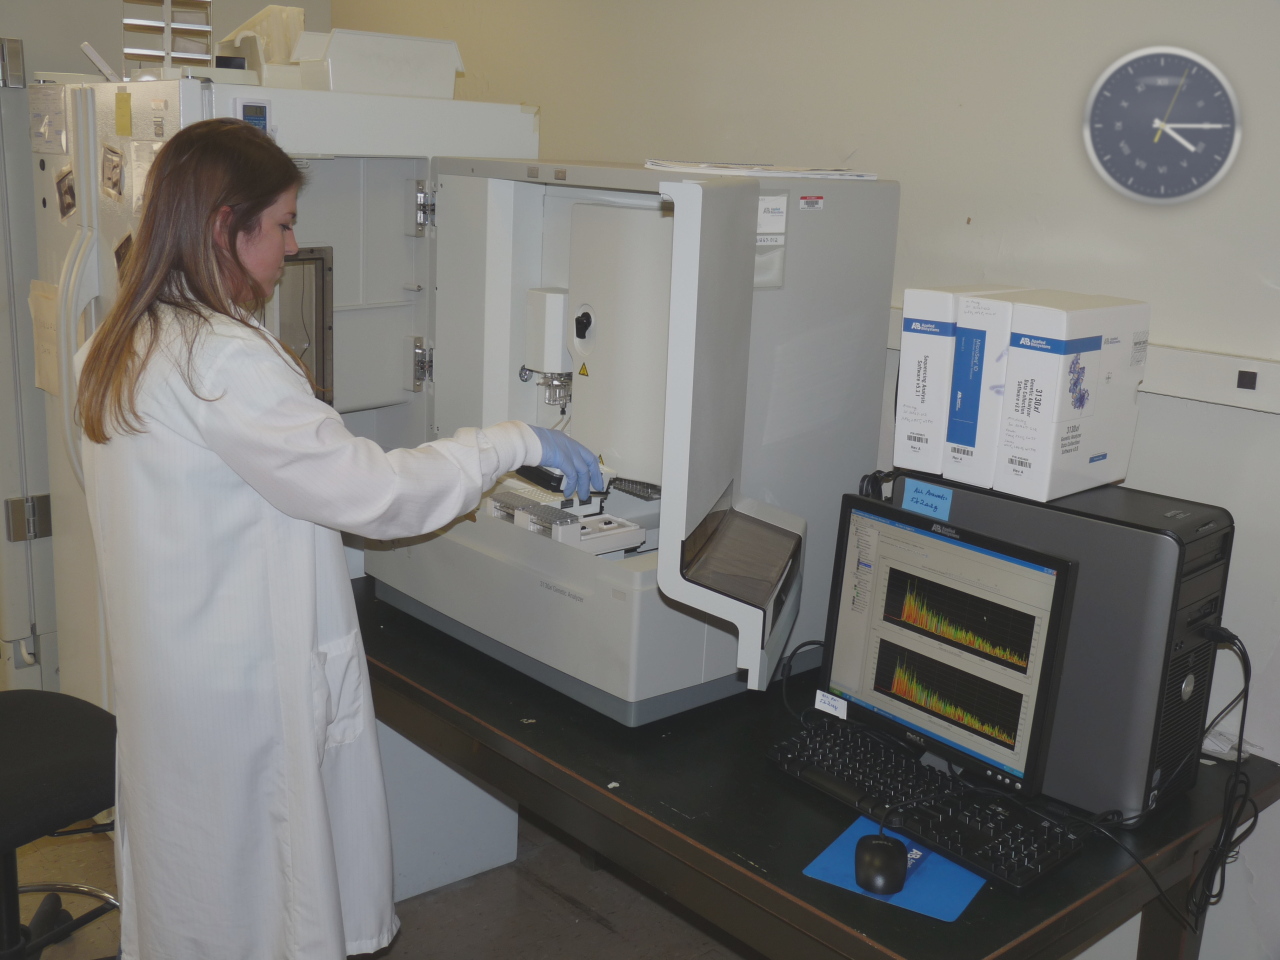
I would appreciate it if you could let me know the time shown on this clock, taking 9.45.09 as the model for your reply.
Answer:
4.15.04
